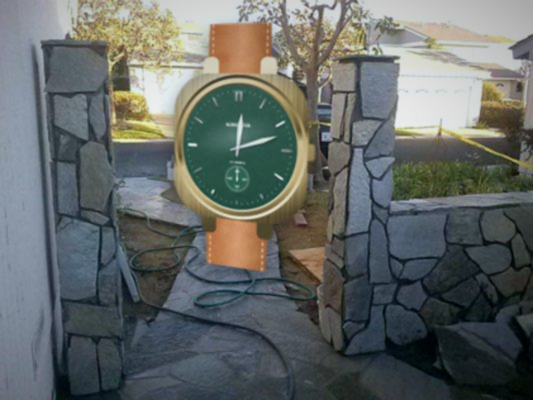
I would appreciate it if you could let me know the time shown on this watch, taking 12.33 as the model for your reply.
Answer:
12.12
